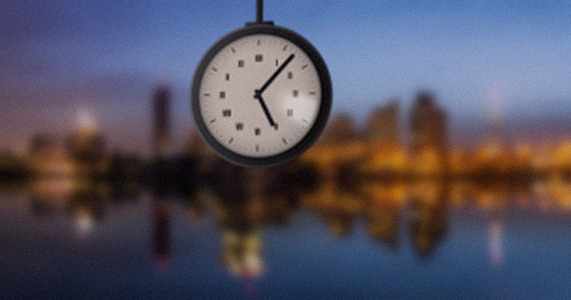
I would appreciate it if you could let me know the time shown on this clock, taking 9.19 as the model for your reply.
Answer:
5.07
